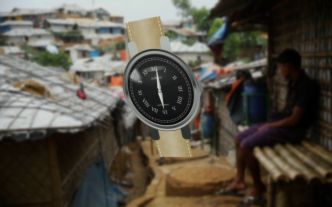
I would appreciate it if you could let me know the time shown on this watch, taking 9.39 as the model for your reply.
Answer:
6.01
